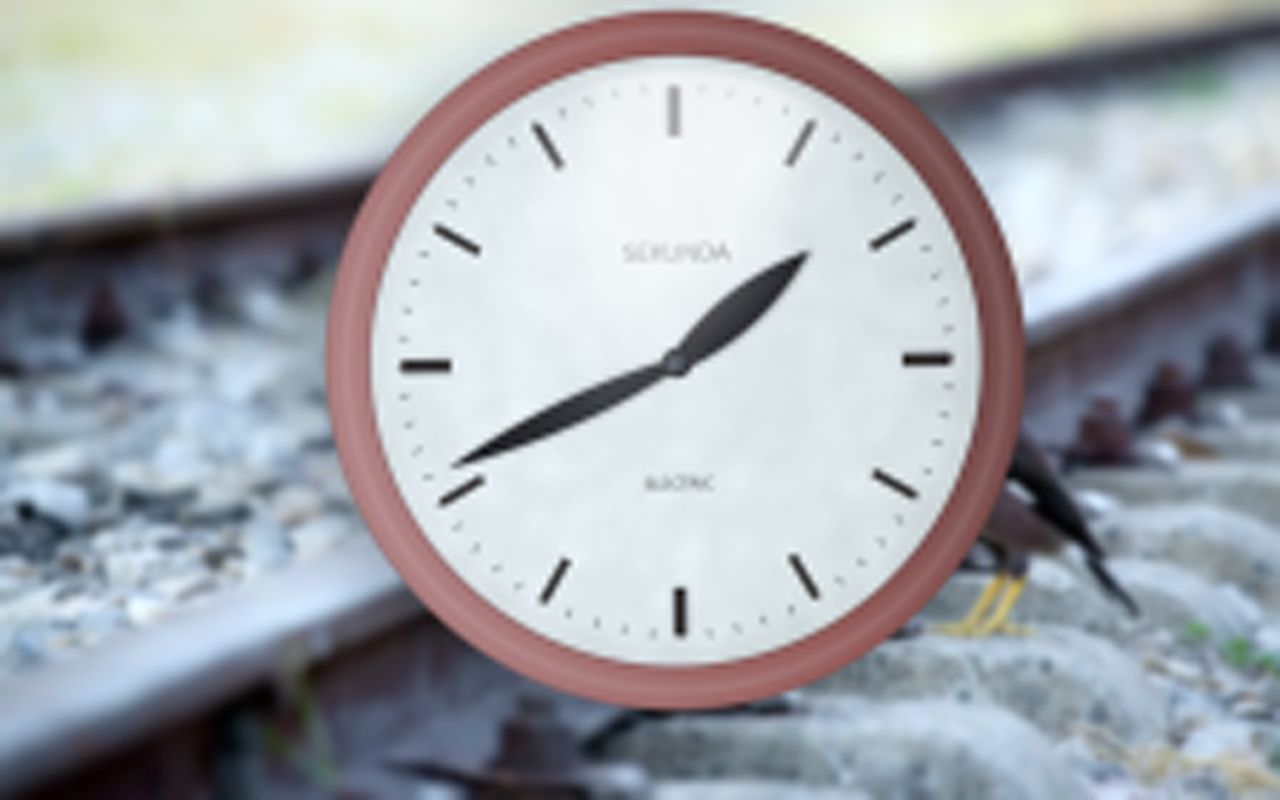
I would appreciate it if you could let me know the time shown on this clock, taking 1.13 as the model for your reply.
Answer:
1.41
